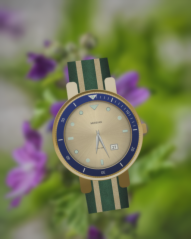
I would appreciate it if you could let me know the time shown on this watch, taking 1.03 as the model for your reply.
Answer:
6.27
